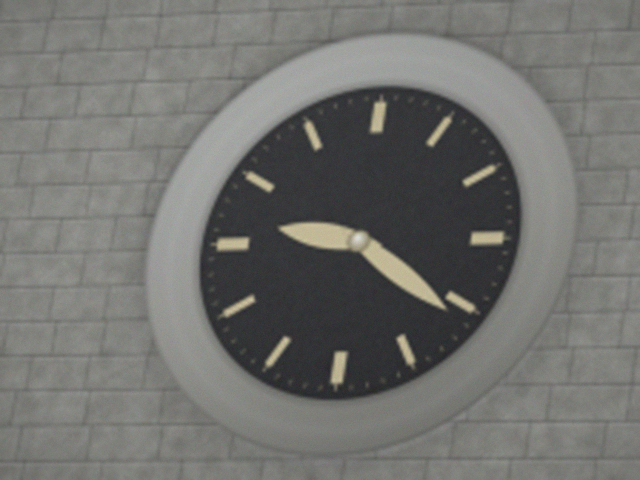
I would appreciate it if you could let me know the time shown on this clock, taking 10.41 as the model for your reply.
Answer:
9.21
